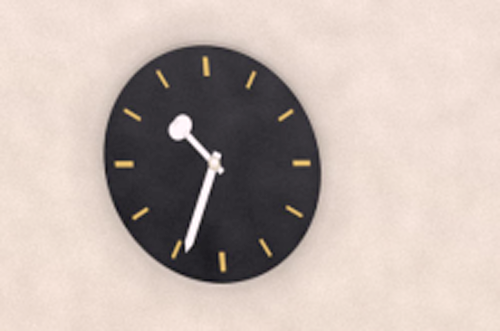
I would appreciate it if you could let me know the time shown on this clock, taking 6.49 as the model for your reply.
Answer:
10.34
